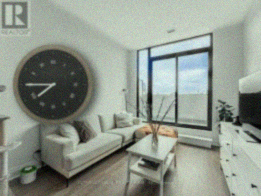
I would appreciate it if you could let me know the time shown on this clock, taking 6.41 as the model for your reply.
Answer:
7.45
